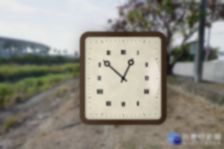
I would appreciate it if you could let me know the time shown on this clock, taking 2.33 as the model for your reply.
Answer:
12.52
